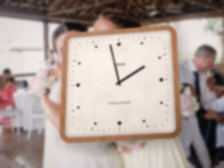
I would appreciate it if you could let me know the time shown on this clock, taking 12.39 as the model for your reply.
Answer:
1.58
